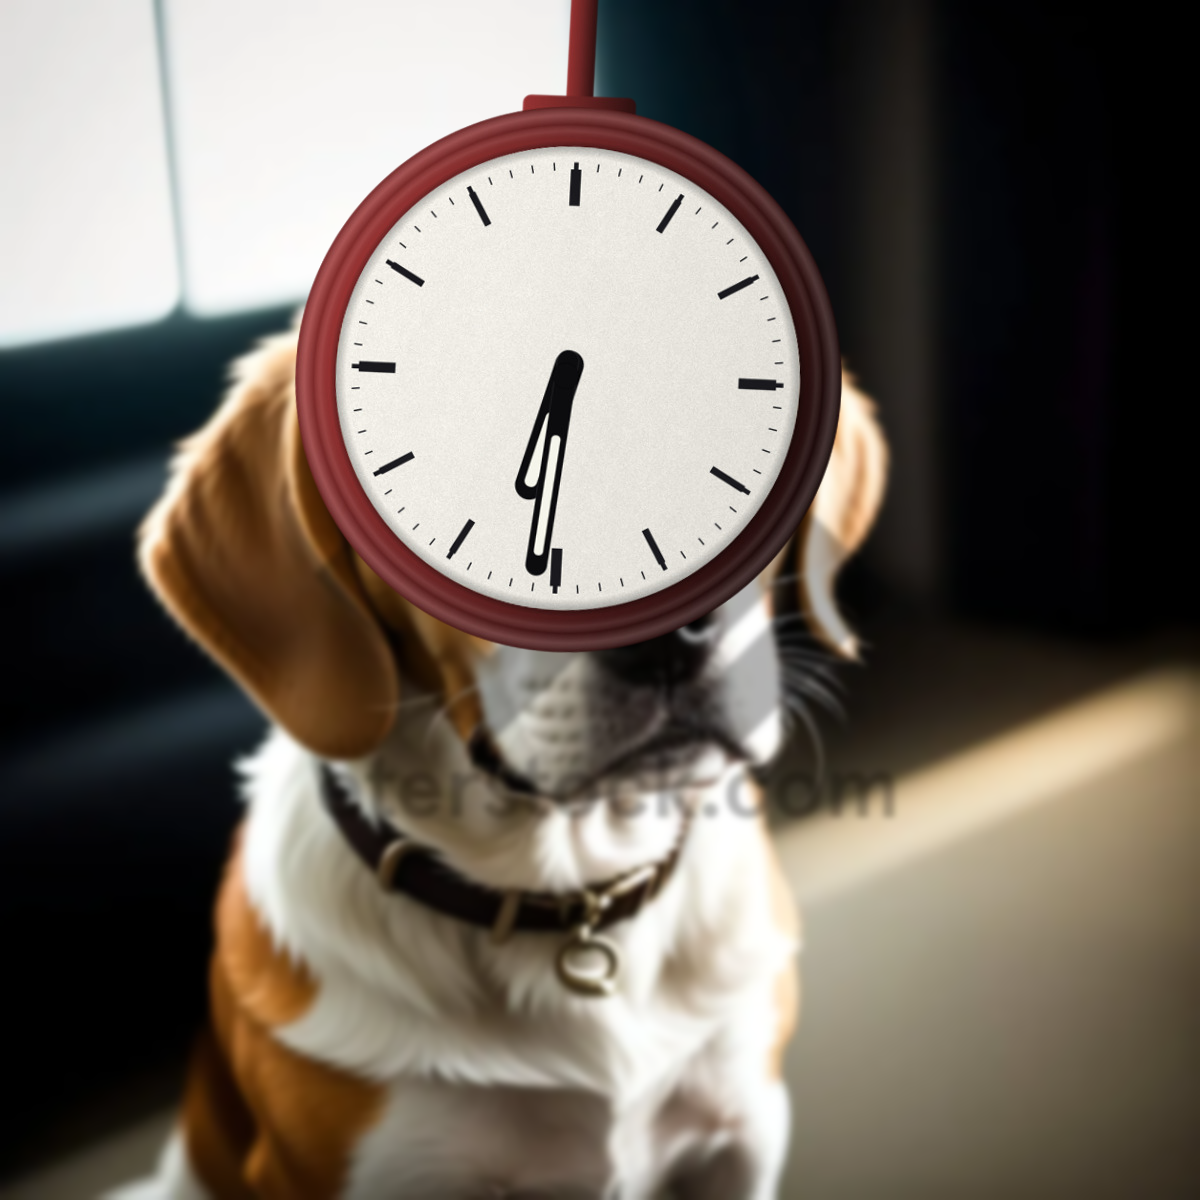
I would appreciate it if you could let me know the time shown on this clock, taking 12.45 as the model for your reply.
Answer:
6.31
